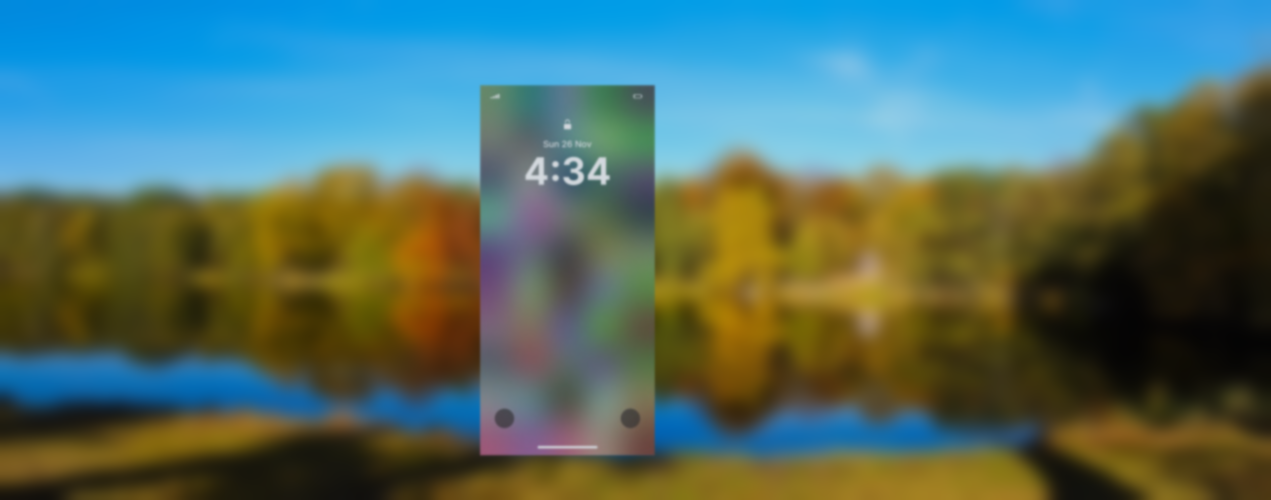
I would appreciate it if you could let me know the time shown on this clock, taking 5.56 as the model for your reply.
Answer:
4.34
